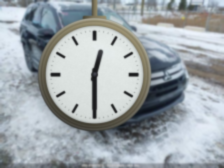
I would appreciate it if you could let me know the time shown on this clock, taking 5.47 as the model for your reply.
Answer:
12.30
